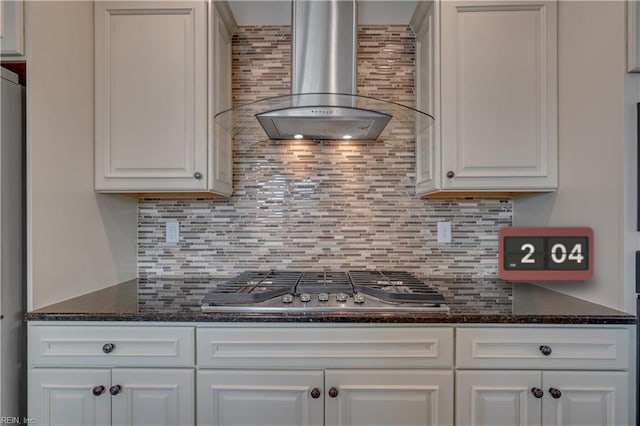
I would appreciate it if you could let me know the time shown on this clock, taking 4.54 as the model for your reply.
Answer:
2.04
